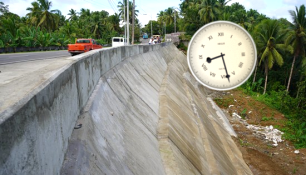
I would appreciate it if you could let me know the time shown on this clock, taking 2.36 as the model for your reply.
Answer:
8.28
